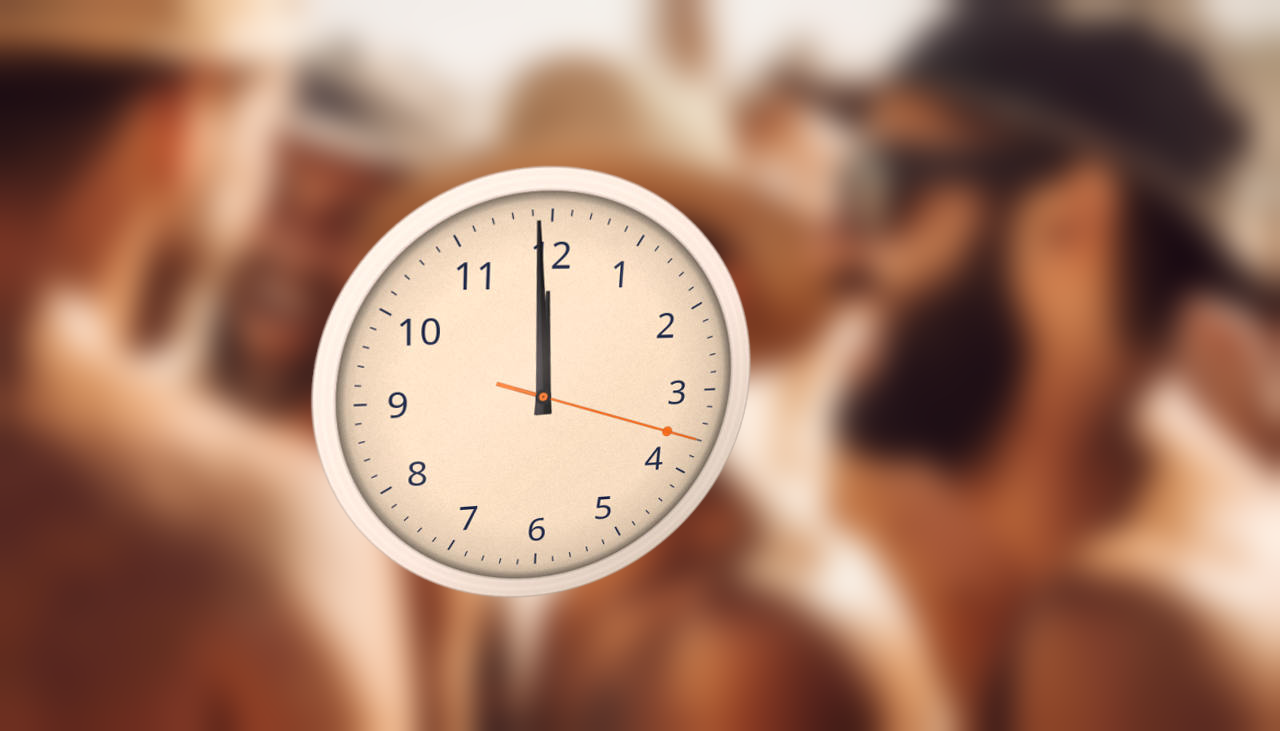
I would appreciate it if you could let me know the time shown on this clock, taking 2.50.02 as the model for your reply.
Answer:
11.59.18
